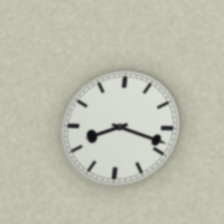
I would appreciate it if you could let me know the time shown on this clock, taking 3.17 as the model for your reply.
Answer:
8.18
